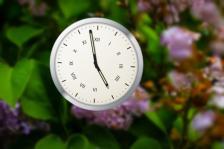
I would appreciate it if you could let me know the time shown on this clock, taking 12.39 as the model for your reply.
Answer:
4.58
